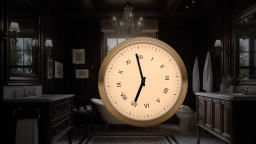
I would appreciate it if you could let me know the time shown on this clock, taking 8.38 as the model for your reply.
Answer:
6.59
